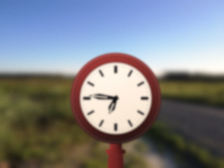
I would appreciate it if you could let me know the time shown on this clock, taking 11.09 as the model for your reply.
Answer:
6.46
